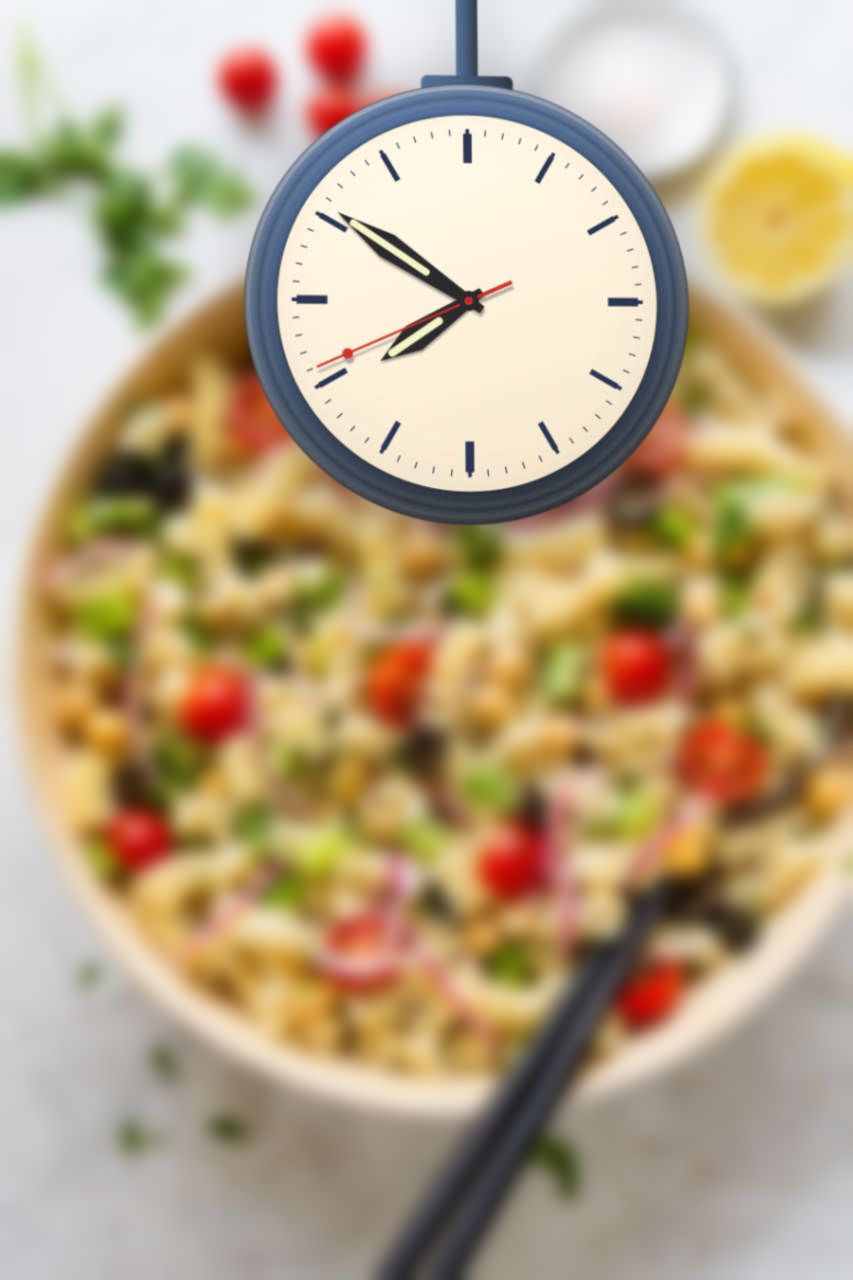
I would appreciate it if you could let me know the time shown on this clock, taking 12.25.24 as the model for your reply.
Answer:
7.50.41
